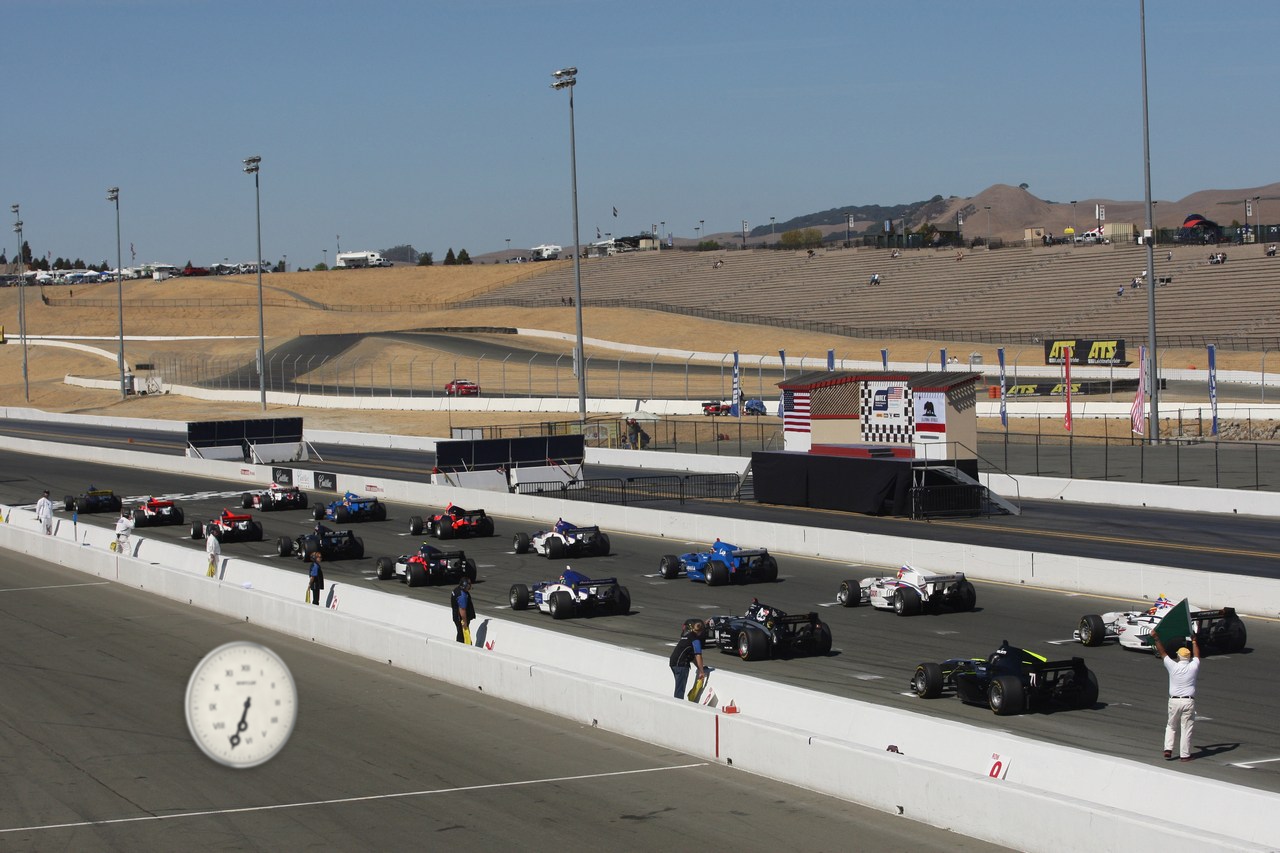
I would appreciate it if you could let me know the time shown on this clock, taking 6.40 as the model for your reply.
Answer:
6.34
